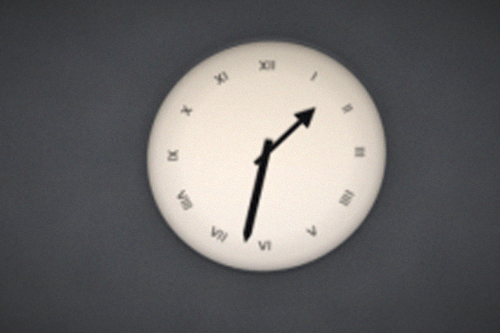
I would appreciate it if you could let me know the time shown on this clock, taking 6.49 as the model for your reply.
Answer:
1.32
